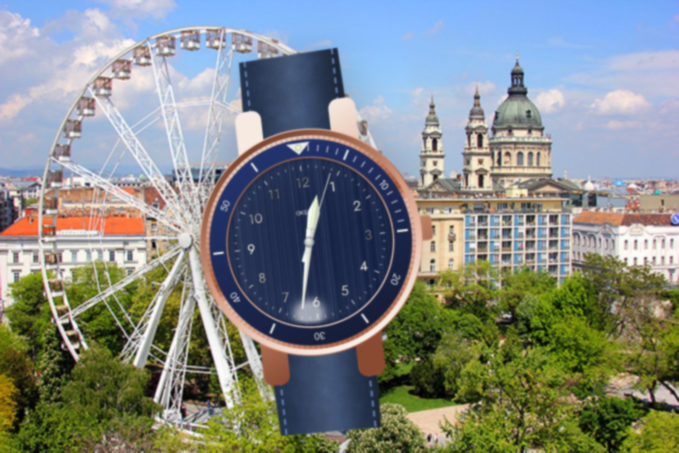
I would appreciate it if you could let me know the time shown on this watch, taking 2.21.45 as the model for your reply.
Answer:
12.32.04
